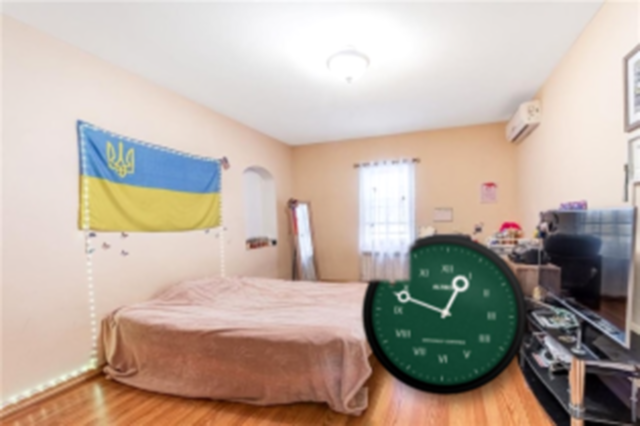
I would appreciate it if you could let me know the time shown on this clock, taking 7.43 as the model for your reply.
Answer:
12.48
